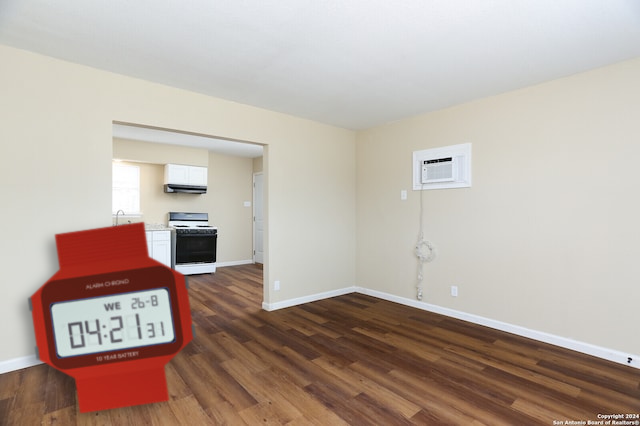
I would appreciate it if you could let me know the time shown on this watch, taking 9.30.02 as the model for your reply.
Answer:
4.21.31
